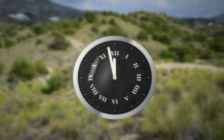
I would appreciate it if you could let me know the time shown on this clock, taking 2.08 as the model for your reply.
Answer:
11.58
